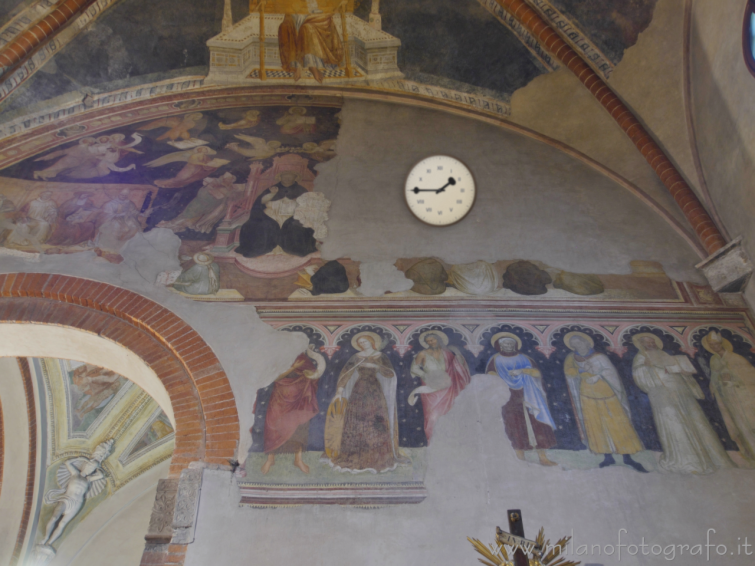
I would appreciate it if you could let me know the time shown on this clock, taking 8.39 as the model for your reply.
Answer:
1.45
